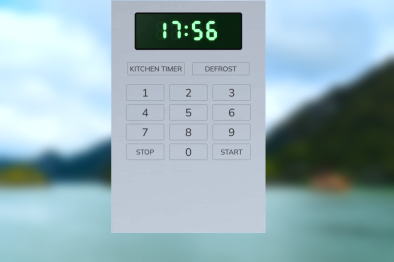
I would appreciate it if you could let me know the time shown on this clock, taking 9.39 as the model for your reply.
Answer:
17.56
